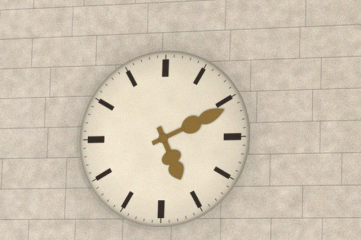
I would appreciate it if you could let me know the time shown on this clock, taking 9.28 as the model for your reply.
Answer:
5.11
